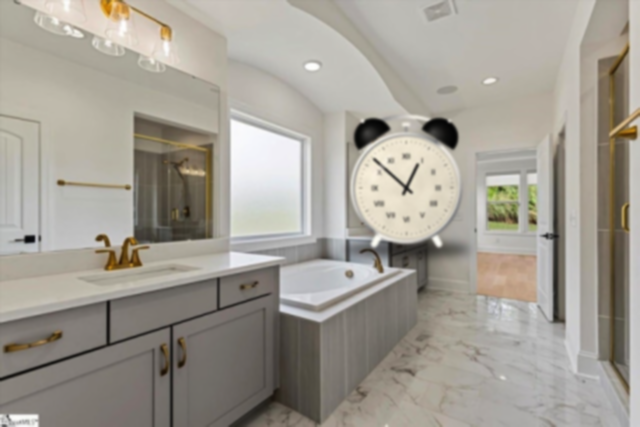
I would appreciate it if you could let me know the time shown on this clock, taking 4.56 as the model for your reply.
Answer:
12.52
